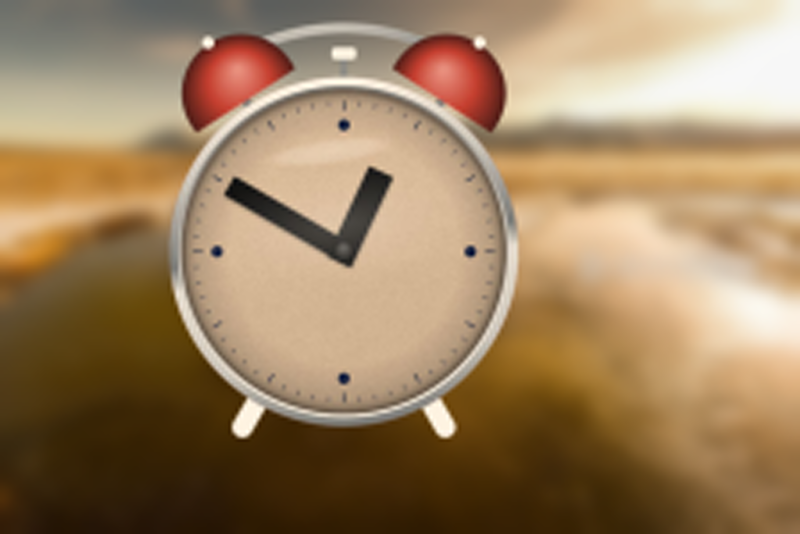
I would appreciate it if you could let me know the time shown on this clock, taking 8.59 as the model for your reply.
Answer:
12.50
